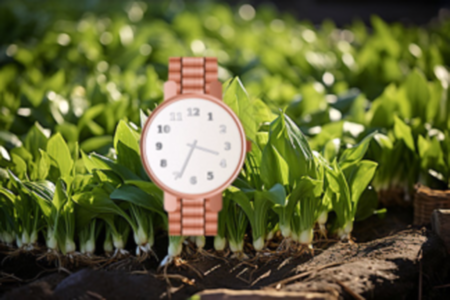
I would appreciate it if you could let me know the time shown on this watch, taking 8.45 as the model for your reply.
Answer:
3.34
